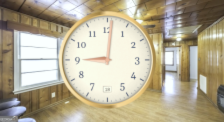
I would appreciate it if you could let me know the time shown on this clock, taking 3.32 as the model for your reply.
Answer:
9.01
